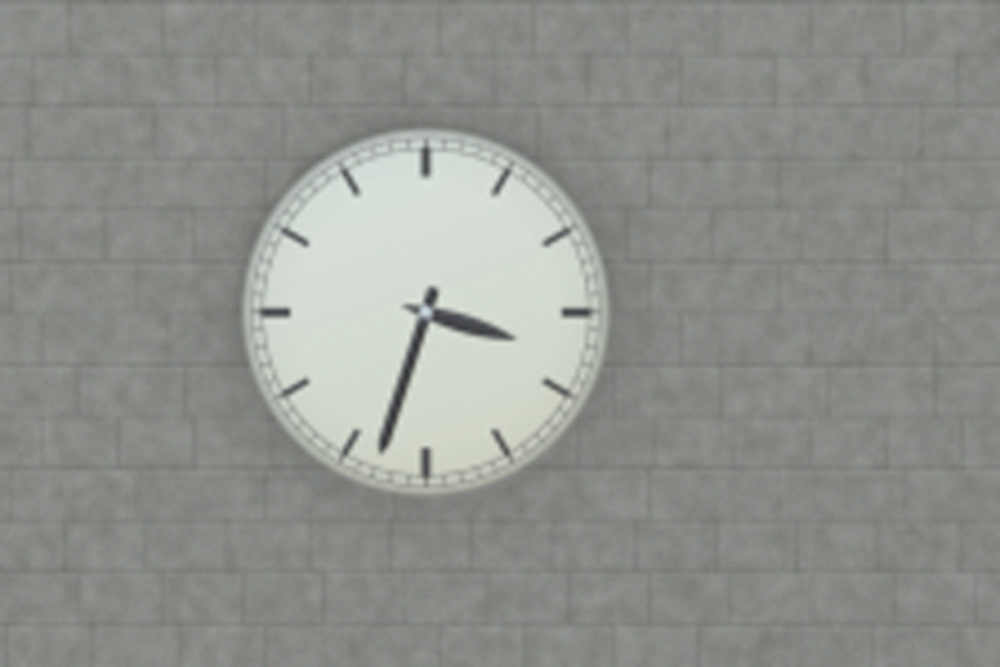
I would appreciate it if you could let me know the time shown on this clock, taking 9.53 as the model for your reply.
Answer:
3.33
